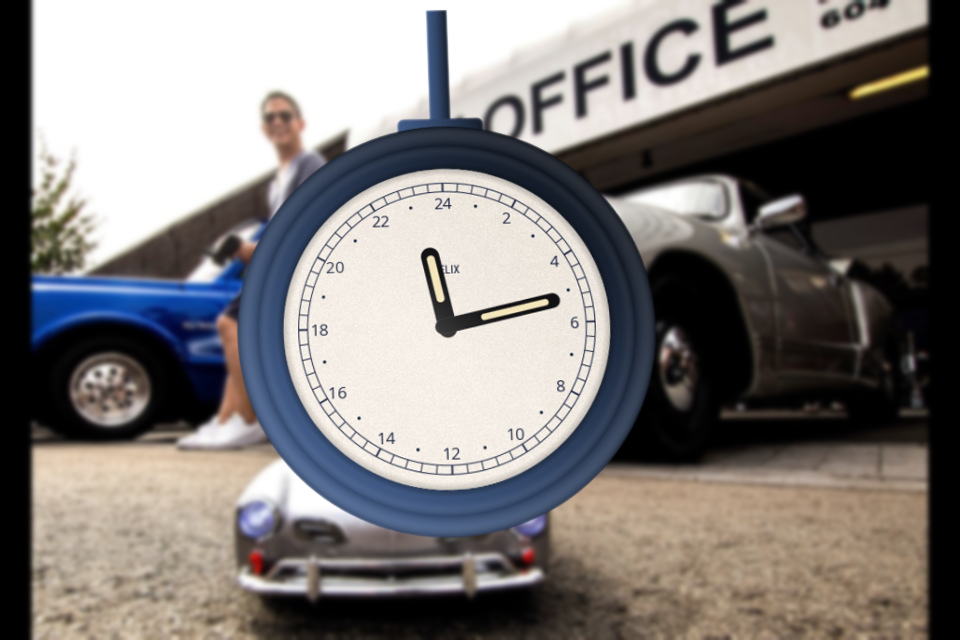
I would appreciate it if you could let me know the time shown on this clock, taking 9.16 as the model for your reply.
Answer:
23.13
